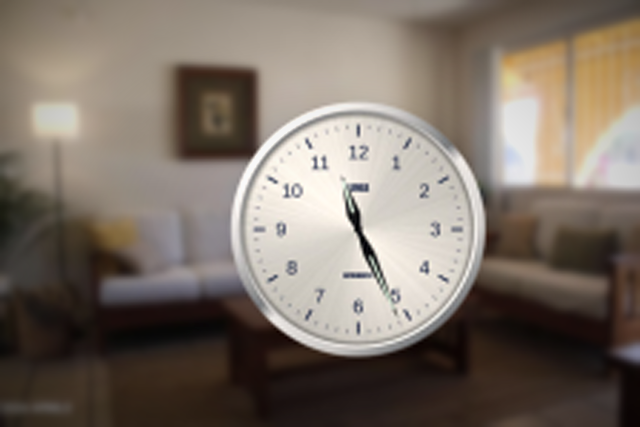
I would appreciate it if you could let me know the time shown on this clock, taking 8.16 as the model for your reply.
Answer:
11.26
